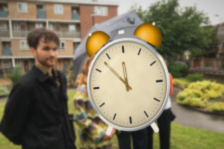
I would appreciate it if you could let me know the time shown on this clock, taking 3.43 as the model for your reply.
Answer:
11.53
